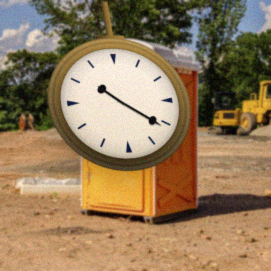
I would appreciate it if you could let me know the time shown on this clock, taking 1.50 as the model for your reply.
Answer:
10.21
